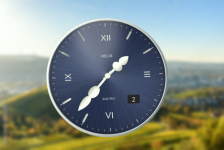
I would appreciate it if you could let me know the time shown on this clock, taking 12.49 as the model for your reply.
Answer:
1.37
